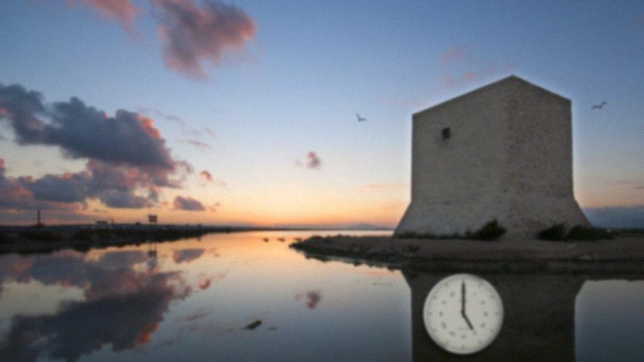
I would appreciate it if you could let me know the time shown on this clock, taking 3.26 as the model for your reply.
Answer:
5.00
